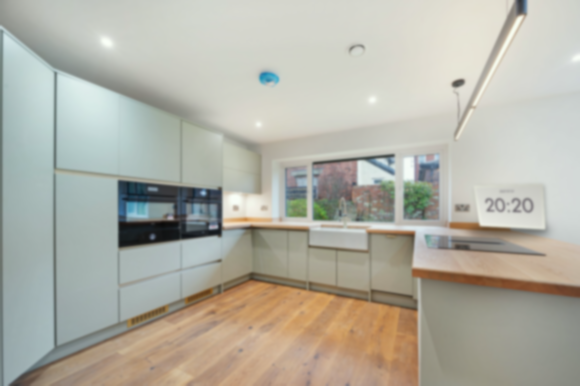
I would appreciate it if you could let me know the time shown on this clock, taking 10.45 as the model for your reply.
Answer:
20.20
